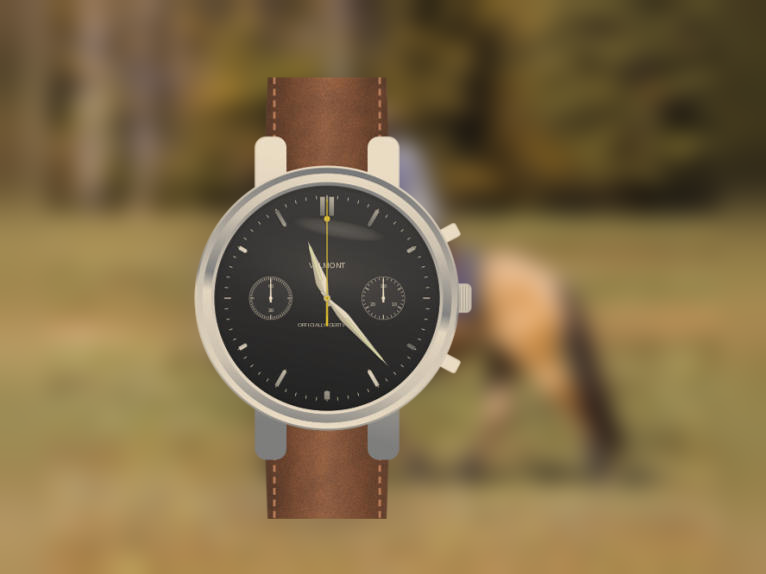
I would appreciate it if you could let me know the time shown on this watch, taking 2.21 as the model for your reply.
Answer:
11.23
